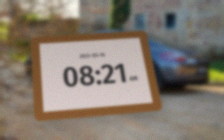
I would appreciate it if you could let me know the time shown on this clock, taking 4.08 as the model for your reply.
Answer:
8.21
